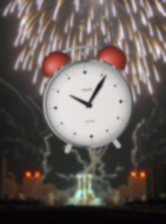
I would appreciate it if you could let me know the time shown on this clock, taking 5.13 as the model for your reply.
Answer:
10.06
